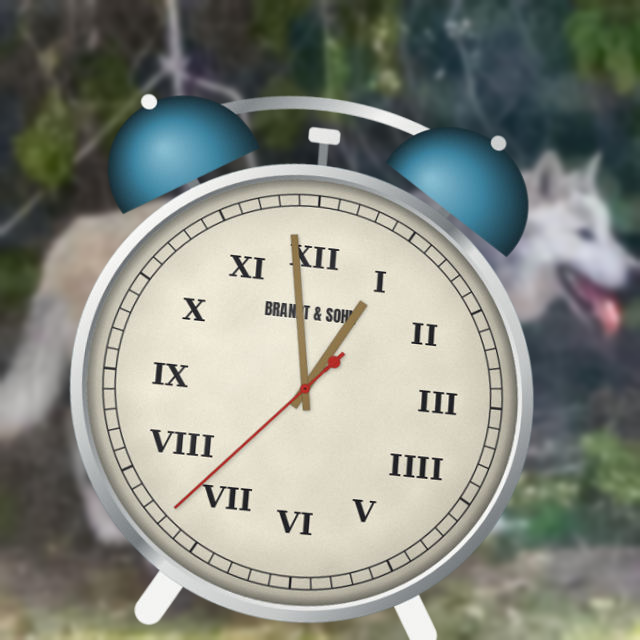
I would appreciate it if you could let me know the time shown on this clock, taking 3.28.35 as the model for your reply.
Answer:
12.58.37
